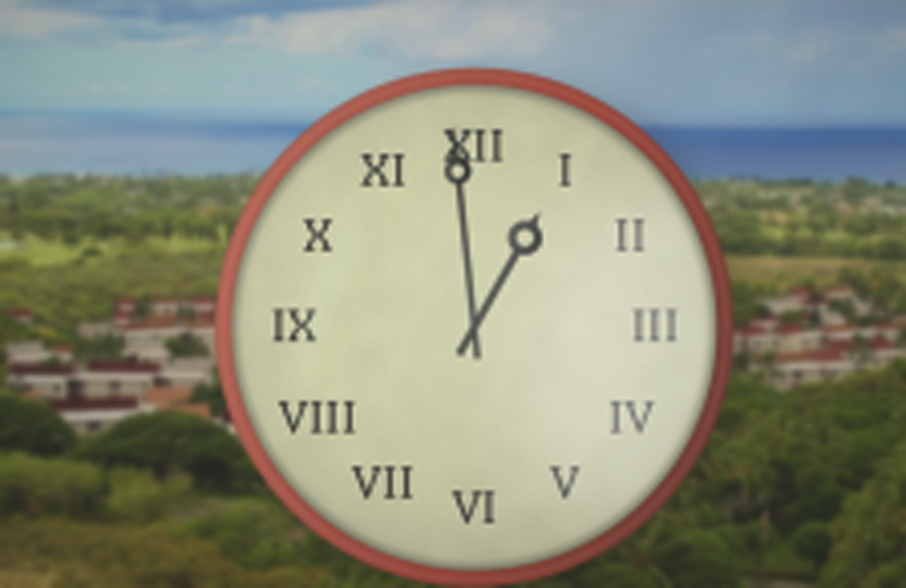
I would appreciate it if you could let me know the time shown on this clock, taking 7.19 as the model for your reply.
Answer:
12.59
